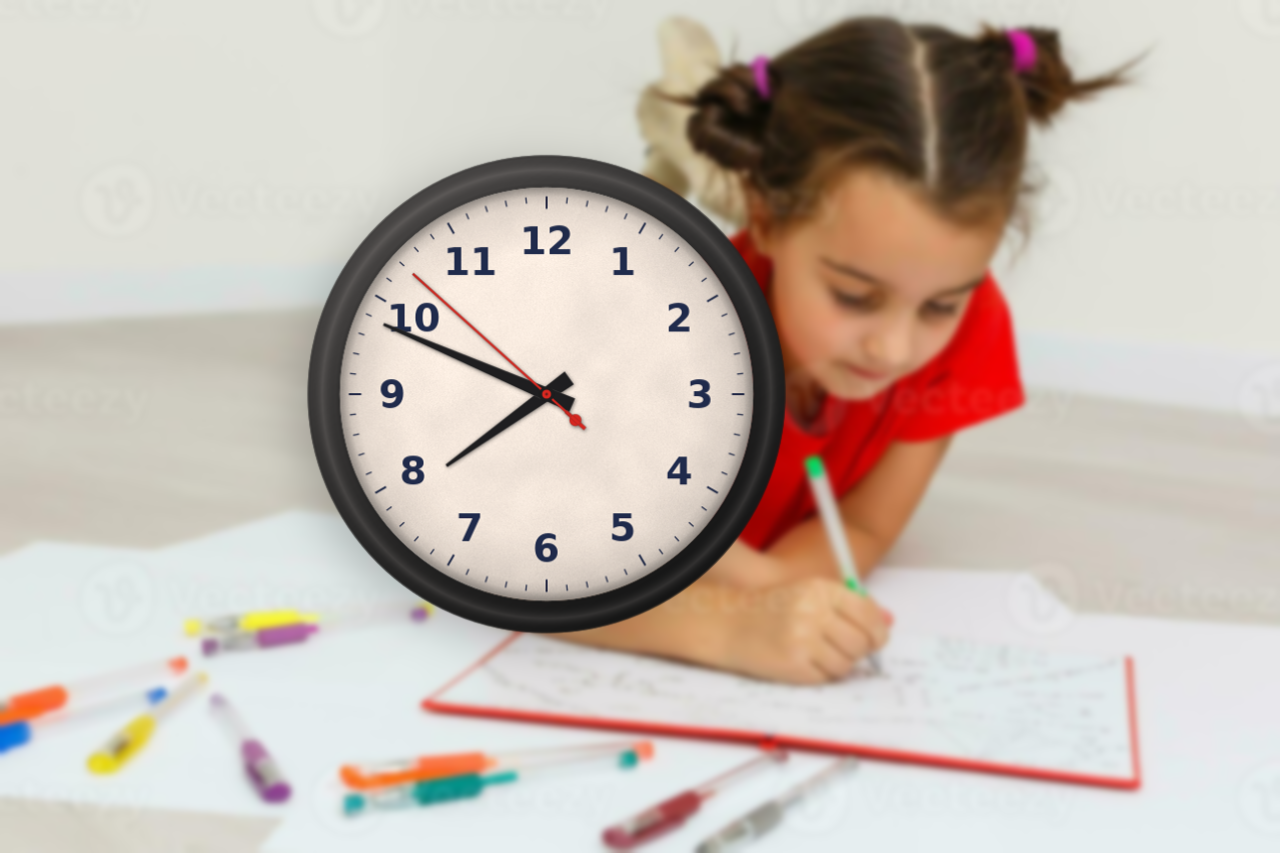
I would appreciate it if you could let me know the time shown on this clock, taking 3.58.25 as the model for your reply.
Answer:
7.48.52
